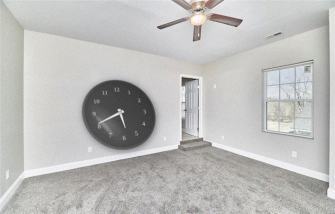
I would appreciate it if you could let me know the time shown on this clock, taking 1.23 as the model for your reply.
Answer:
5.41
